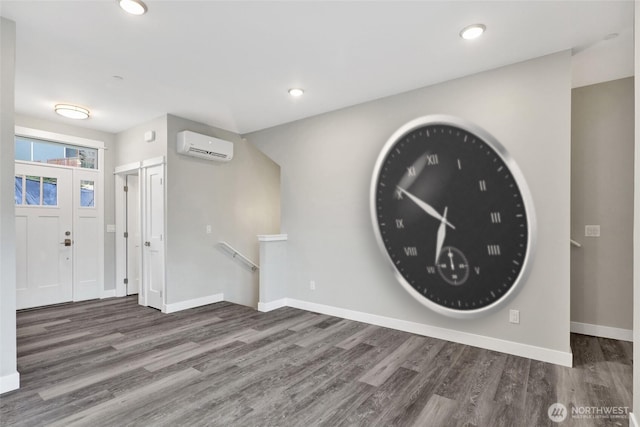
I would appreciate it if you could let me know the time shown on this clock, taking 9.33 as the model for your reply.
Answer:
6.51
